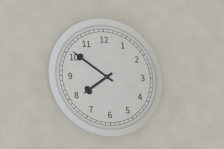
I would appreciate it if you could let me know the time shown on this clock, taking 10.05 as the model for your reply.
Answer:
7.51
